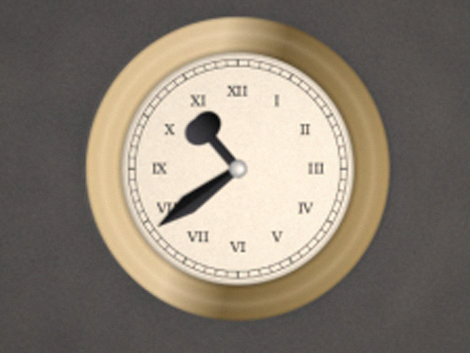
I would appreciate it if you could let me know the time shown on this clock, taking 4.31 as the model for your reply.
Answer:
10.39
